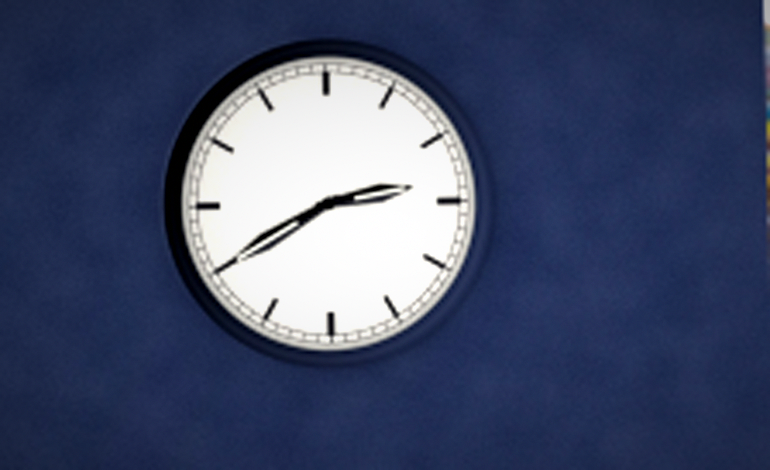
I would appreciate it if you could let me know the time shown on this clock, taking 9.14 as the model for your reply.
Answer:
2.40
